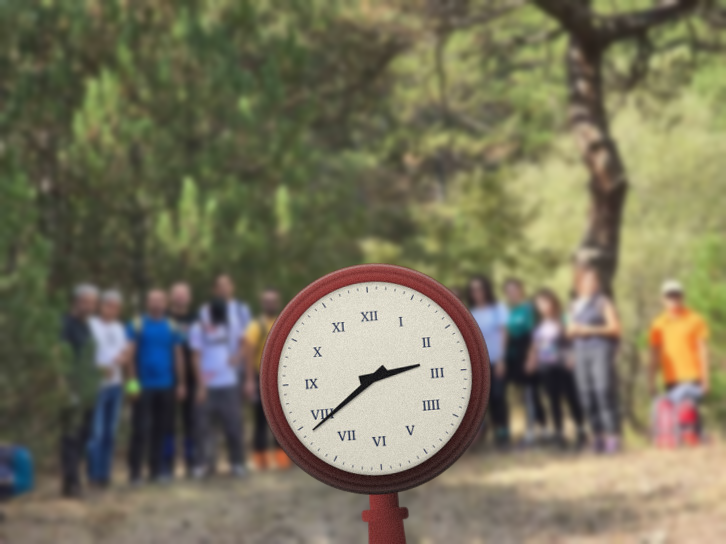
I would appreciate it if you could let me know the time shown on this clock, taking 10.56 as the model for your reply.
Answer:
2.39
